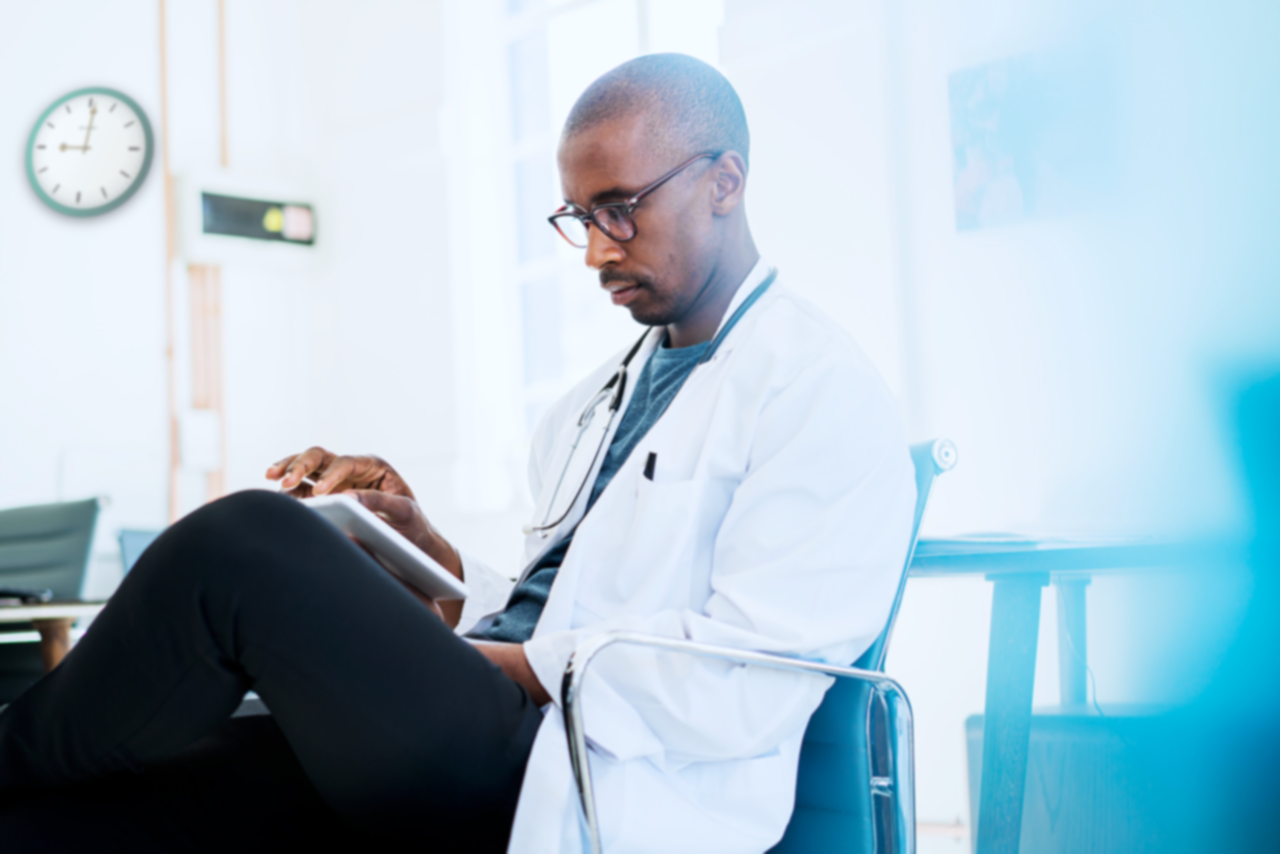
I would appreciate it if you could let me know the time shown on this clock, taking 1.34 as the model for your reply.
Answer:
9.01
